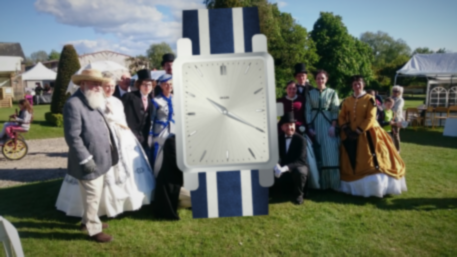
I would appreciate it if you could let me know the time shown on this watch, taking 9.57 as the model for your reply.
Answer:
10.20
